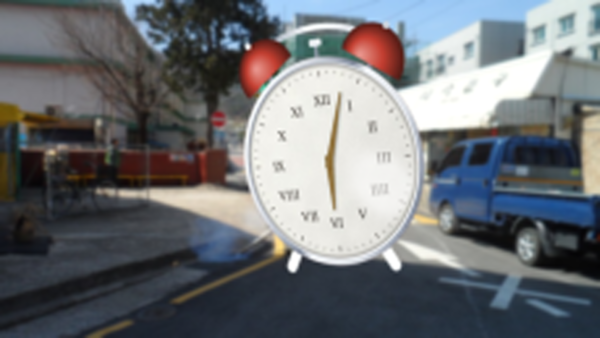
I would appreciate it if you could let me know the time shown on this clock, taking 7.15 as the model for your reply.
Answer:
6.03
